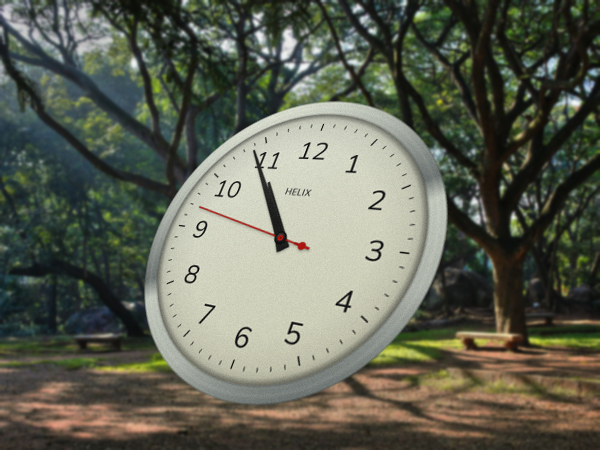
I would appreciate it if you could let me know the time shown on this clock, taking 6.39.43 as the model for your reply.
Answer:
10.53.47
